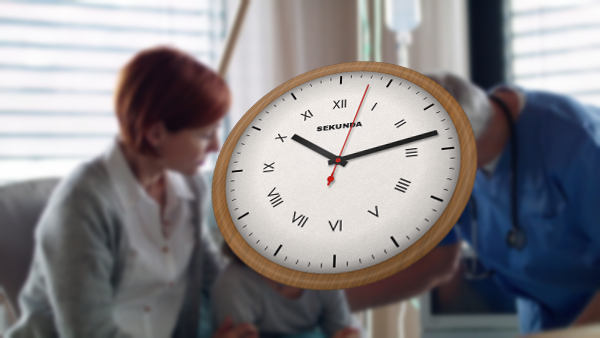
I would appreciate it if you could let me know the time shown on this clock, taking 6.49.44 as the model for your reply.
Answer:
10.13.03
